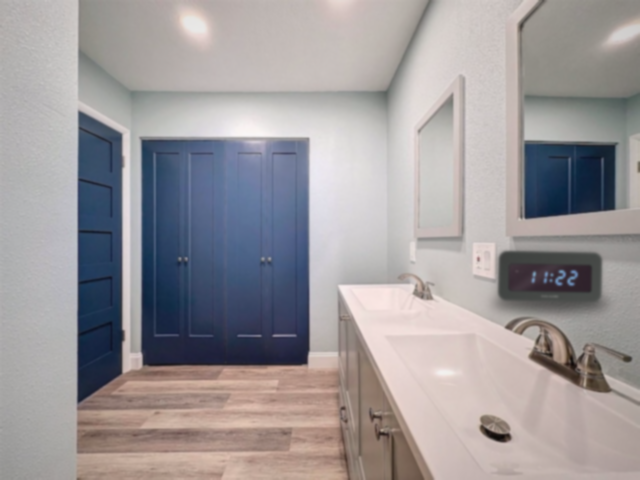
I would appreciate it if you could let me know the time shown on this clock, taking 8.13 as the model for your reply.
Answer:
11.22
